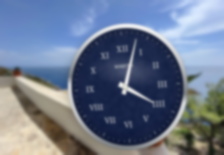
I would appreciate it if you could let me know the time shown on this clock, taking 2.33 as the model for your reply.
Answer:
4.03
